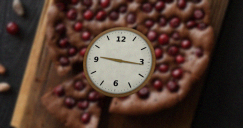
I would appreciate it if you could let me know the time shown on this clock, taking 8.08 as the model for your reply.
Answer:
9.16
